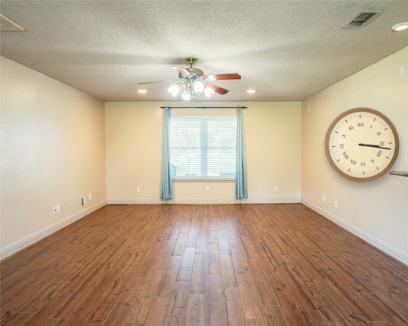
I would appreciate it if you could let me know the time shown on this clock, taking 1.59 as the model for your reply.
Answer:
3.17
